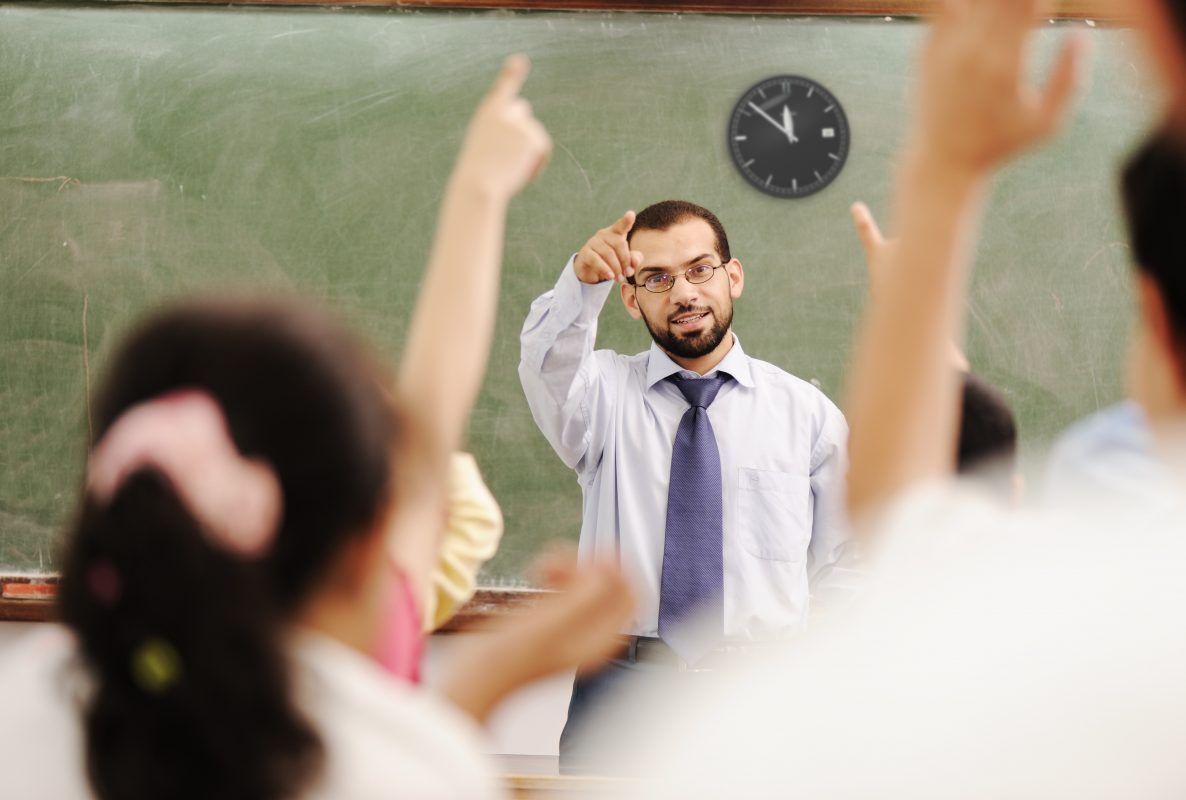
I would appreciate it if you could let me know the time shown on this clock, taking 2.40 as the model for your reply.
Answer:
11.52
